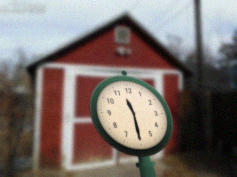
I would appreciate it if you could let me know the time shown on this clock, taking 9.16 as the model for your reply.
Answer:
11.30
